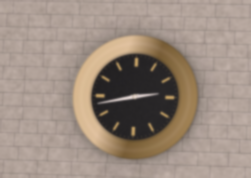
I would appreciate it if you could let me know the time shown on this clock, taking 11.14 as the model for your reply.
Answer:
2.43
